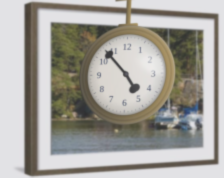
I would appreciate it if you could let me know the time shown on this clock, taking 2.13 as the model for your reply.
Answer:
4.53
